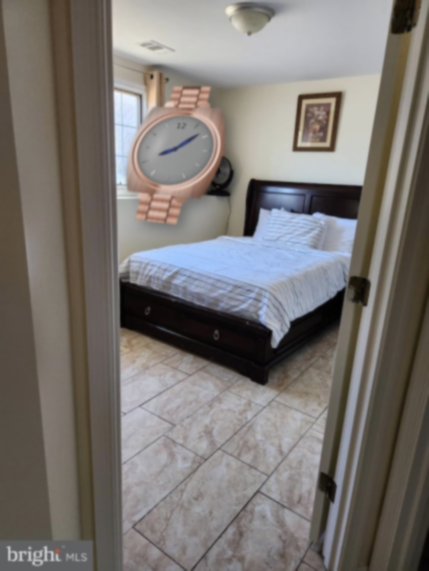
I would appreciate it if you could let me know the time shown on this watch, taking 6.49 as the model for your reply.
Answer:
8.08
